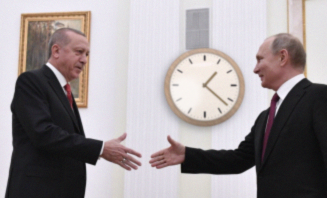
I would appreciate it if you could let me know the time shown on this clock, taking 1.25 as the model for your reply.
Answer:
1.22
